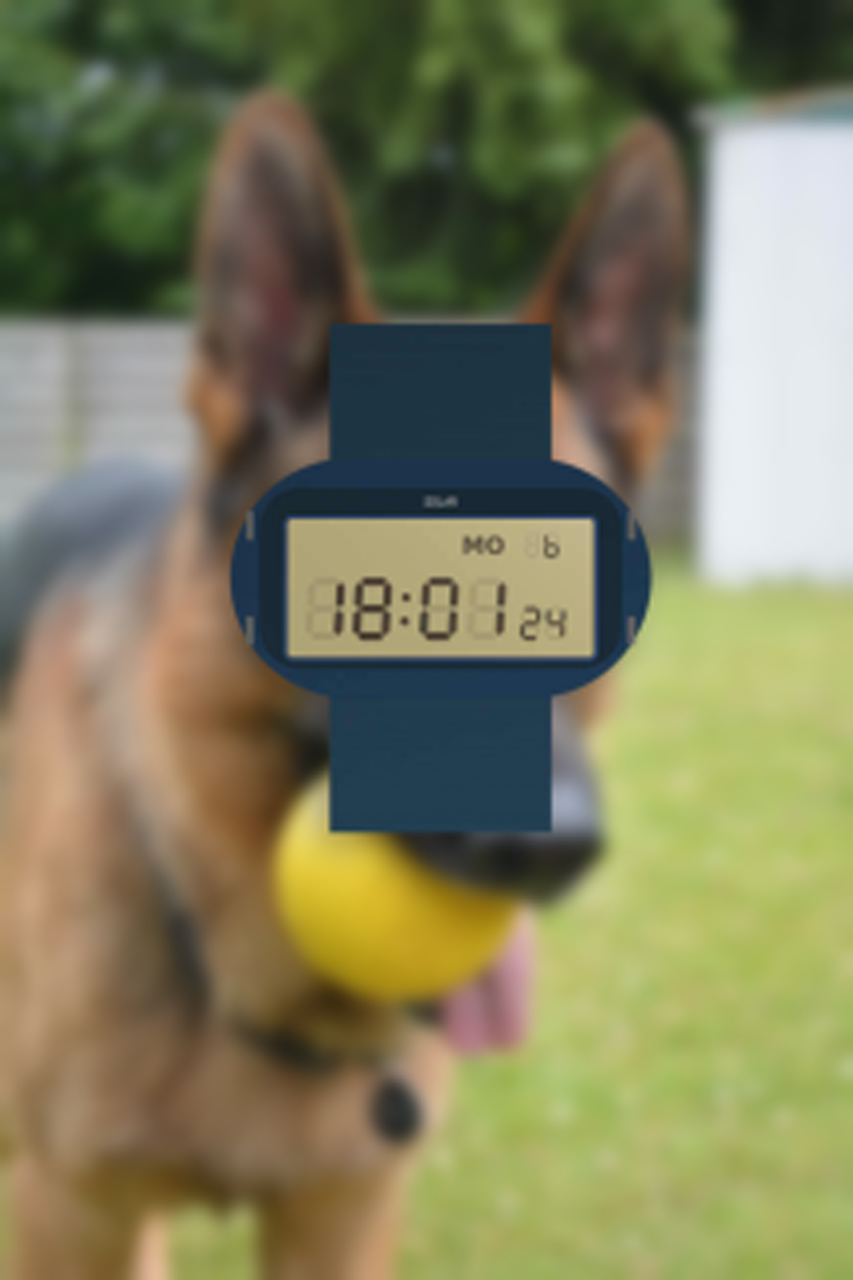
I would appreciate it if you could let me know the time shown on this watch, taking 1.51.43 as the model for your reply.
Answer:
18.01.24
